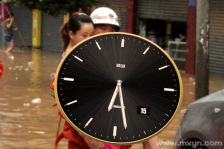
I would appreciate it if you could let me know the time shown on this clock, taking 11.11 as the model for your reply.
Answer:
6.28
